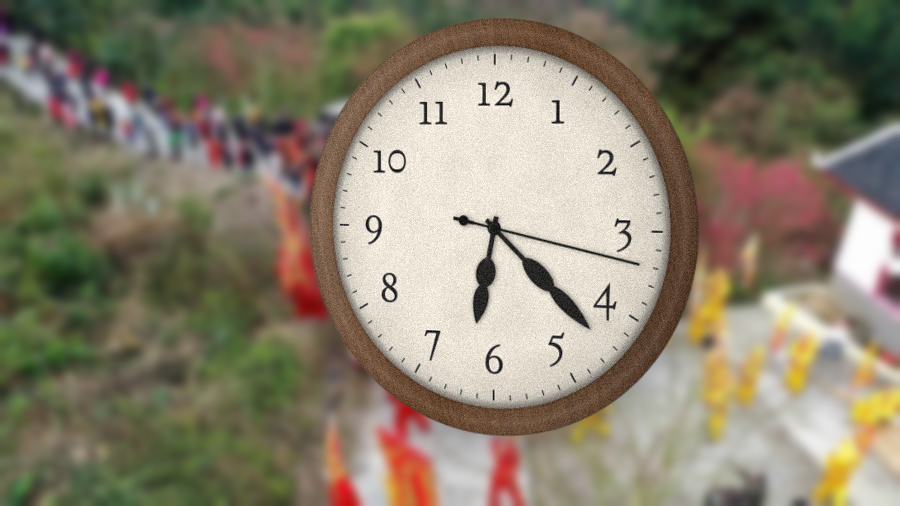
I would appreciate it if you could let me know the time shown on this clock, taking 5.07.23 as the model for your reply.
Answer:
6.22.17
